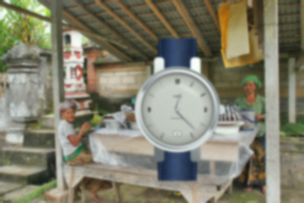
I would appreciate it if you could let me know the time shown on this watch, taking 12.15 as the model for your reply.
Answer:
12.23
